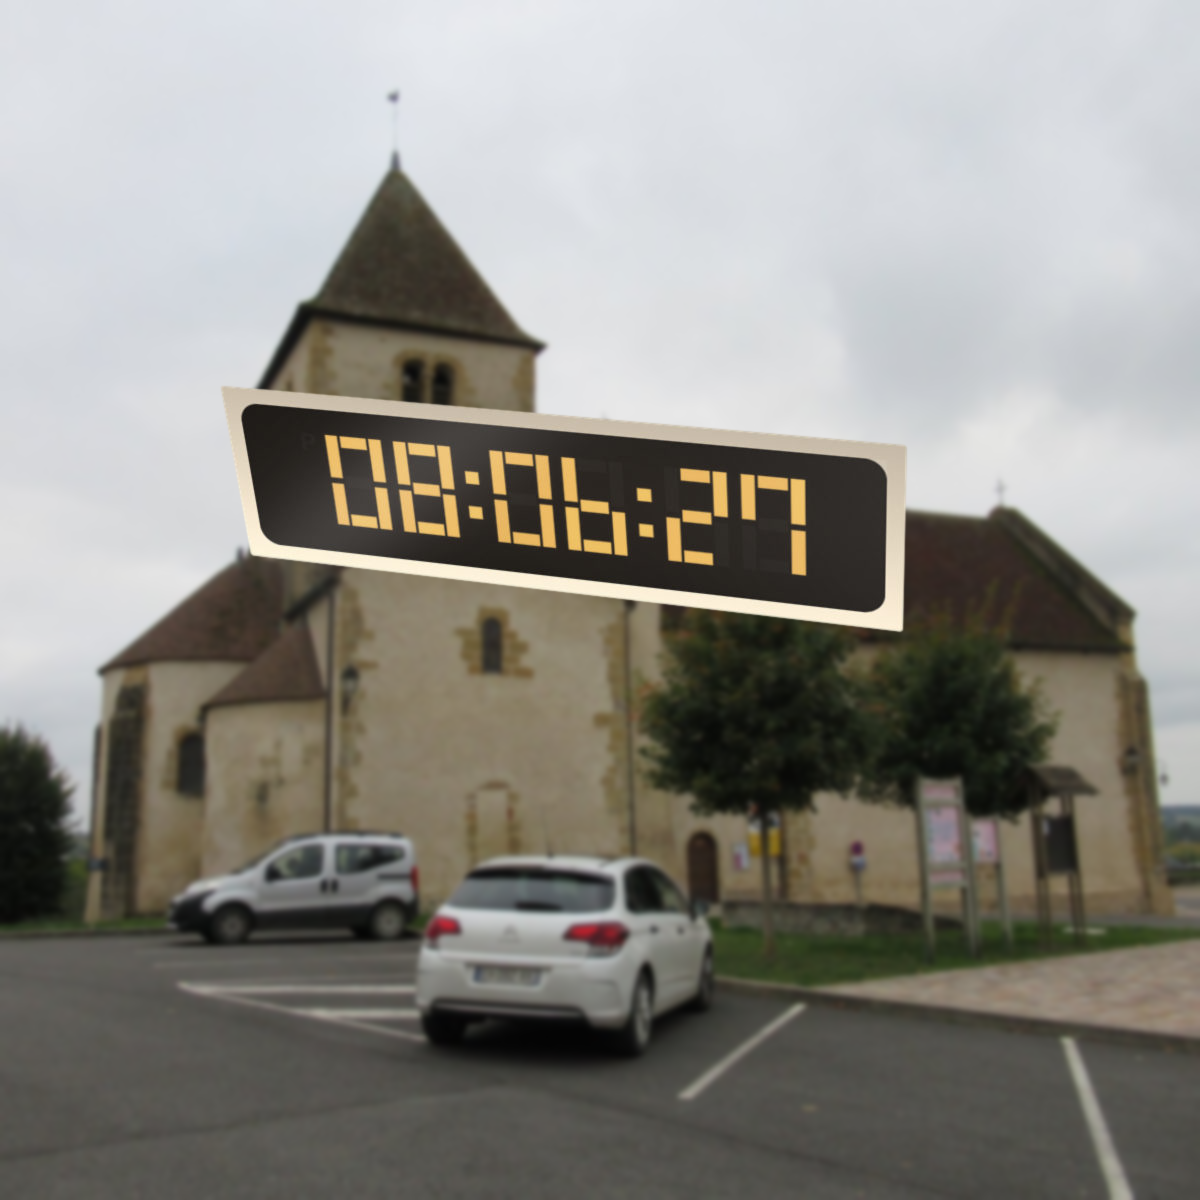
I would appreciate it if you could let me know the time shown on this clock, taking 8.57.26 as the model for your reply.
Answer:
8.06.27
